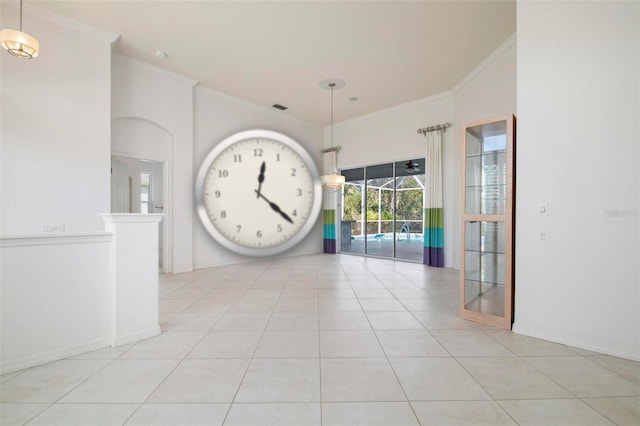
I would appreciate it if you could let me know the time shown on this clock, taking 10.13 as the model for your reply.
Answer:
12.22
